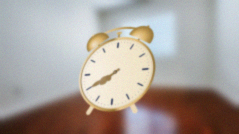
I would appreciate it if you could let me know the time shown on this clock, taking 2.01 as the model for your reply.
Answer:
7.40
